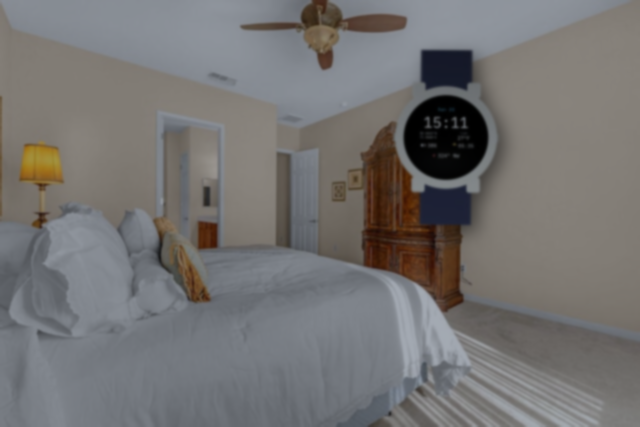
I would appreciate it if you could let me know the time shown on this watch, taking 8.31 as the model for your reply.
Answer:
15.11
